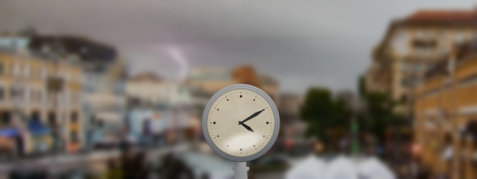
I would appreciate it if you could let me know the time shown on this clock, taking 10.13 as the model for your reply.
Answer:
4.10
